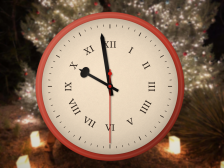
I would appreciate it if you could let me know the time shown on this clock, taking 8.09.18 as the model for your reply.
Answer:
9.58.30
